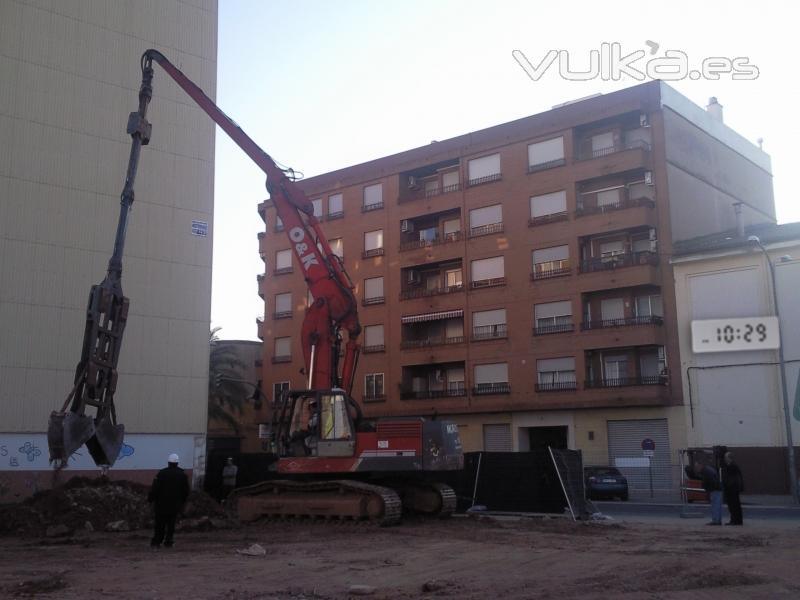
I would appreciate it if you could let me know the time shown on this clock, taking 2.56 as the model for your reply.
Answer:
10.29
